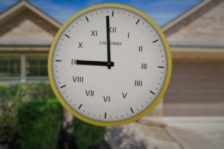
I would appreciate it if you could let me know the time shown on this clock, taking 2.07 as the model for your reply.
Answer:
8.59
